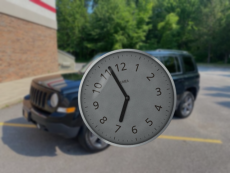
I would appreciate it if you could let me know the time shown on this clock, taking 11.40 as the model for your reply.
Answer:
6.57
